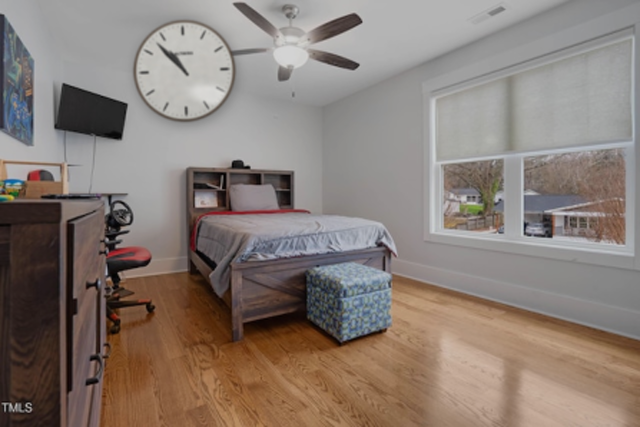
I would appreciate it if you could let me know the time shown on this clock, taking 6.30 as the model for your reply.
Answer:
10.53
